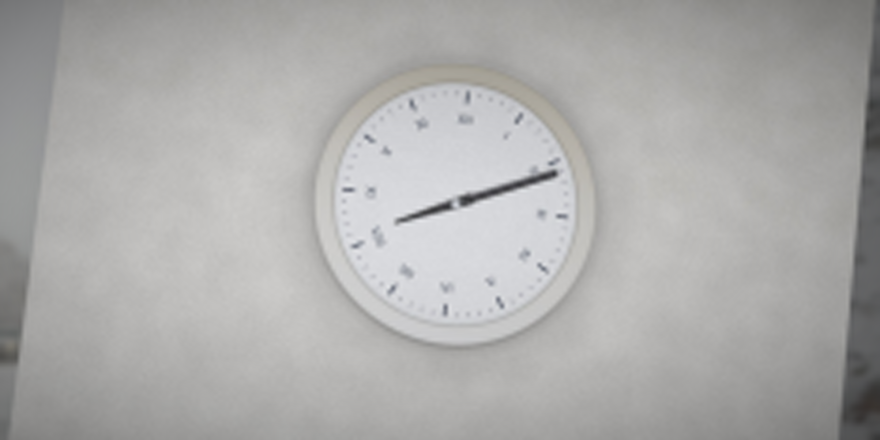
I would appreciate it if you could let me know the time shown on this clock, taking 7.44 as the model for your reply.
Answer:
8.11
